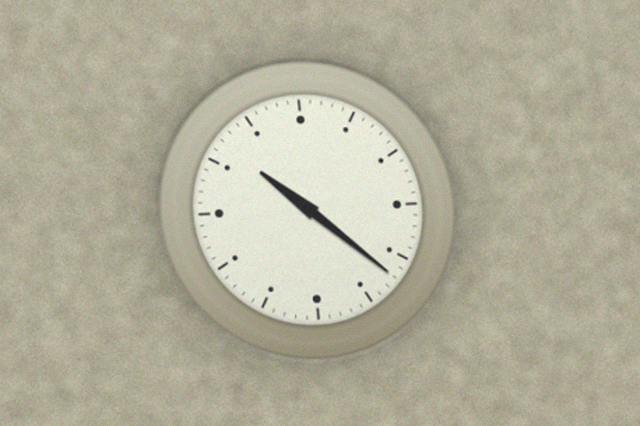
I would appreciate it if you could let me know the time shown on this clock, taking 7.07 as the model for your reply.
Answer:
10.22
